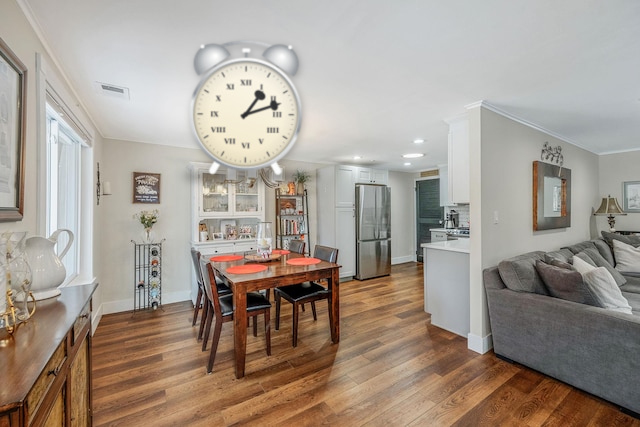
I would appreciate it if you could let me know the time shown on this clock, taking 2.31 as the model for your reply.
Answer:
1.12
